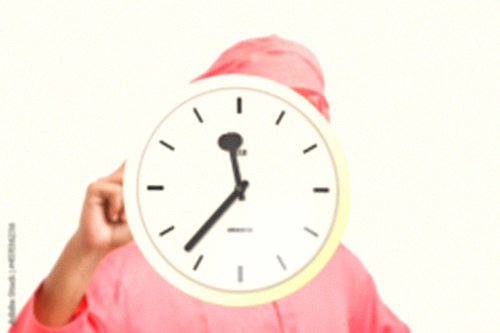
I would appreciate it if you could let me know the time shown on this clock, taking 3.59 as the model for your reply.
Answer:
11.37
